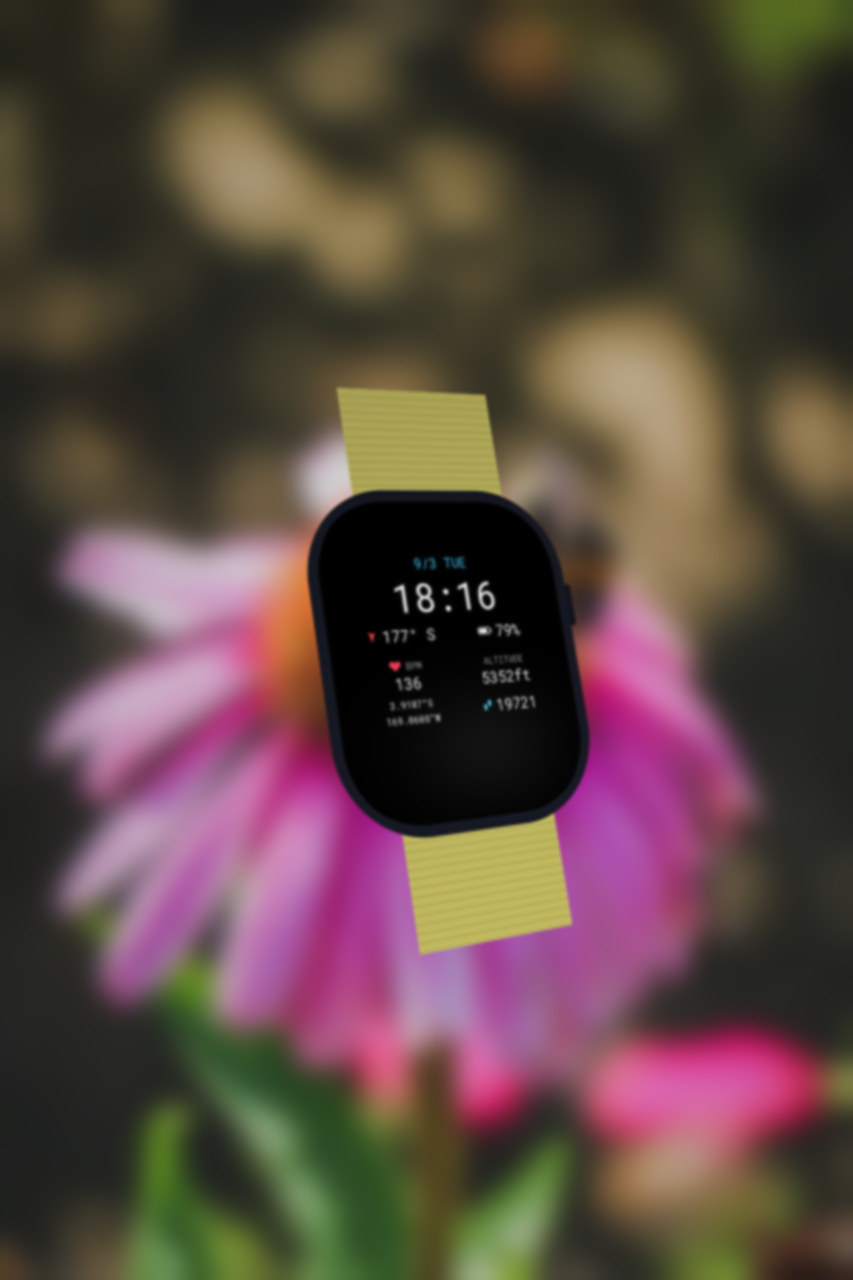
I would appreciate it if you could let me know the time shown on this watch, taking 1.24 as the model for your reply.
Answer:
18.16
